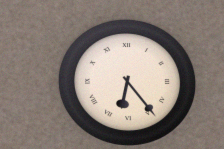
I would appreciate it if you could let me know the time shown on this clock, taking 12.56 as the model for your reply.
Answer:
6.24
